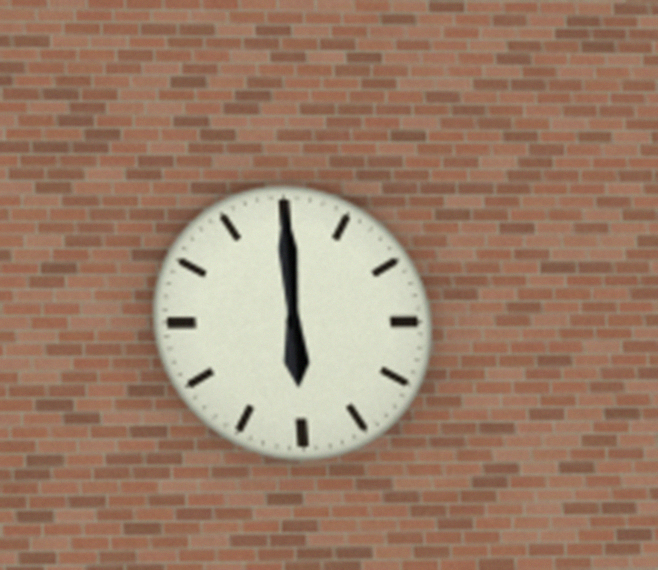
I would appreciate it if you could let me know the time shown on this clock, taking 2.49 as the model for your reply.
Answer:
6.00
